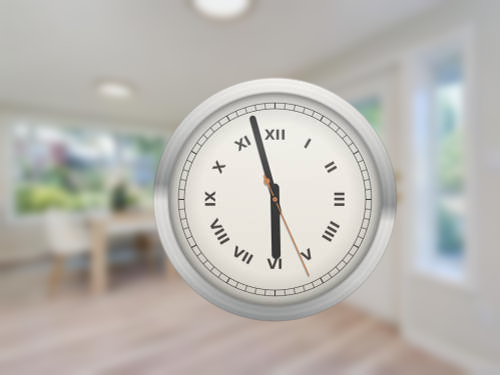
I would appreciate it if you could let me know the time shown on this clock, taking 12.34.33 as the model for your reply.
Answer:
5.57.26
